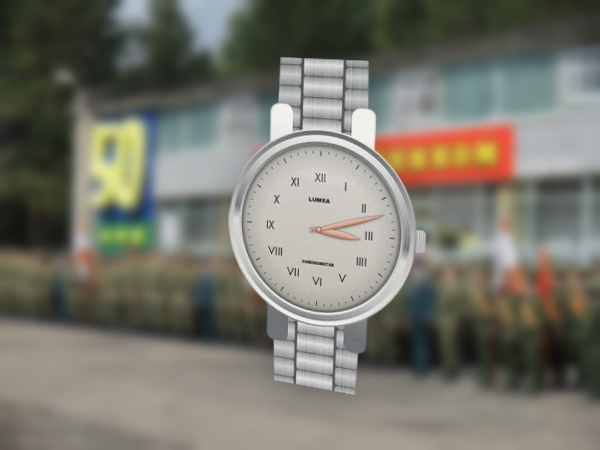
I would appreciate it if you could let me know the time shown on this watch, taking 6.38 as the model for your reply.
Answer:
3.12
